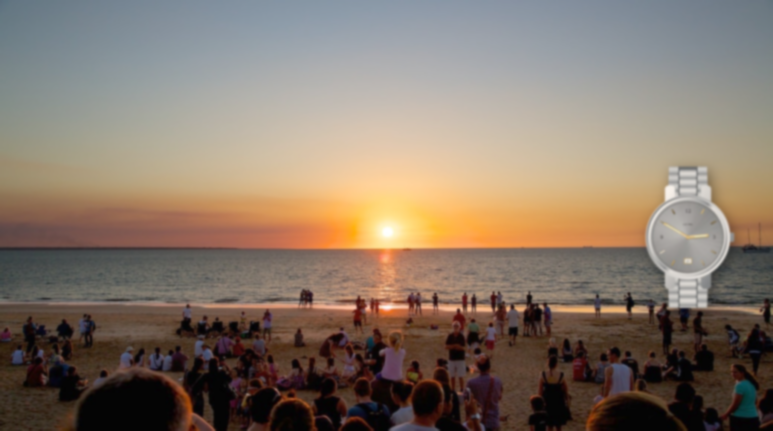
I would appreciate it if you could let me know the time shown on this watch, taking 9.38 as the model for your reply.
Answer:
2.50
